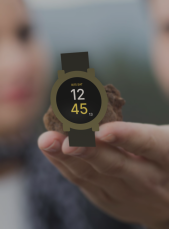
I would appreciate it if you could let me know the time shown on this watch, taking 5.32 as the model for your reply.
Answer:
12.45
